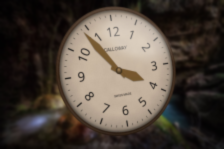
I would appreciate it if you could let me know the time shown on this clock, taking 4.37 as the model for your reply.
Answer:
3.54
